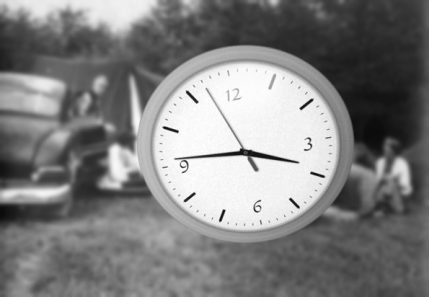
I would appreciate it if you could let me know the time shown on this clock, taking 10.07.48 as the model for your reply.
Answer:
3.45.57
